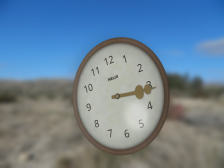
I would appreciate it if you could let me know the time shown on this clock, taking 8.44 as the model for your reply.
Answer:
3.16
